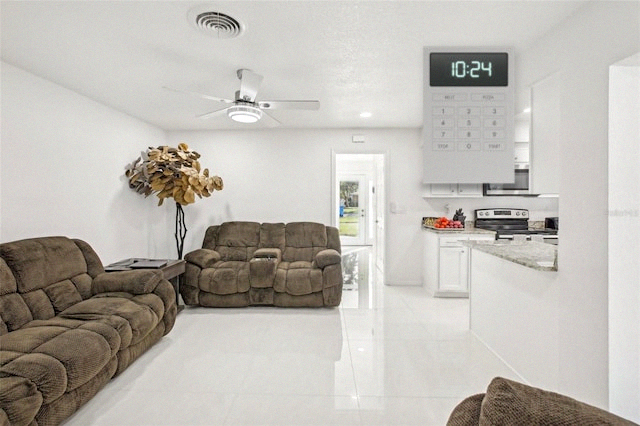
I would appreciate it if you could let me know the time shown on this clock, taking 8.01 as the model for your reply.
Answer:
10.24
